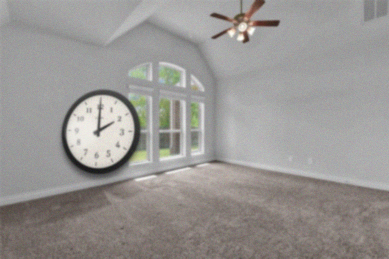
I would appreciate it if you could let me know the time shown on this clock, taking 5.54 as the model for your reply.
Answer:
2.00
